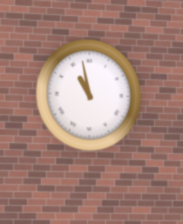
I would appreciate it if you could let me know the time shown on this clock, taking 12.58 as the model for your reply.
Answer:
10.58
